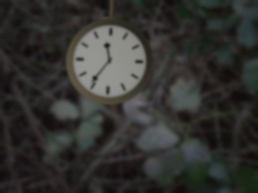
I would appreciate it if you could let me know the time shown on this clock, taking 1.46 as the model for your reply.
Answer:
11.36
